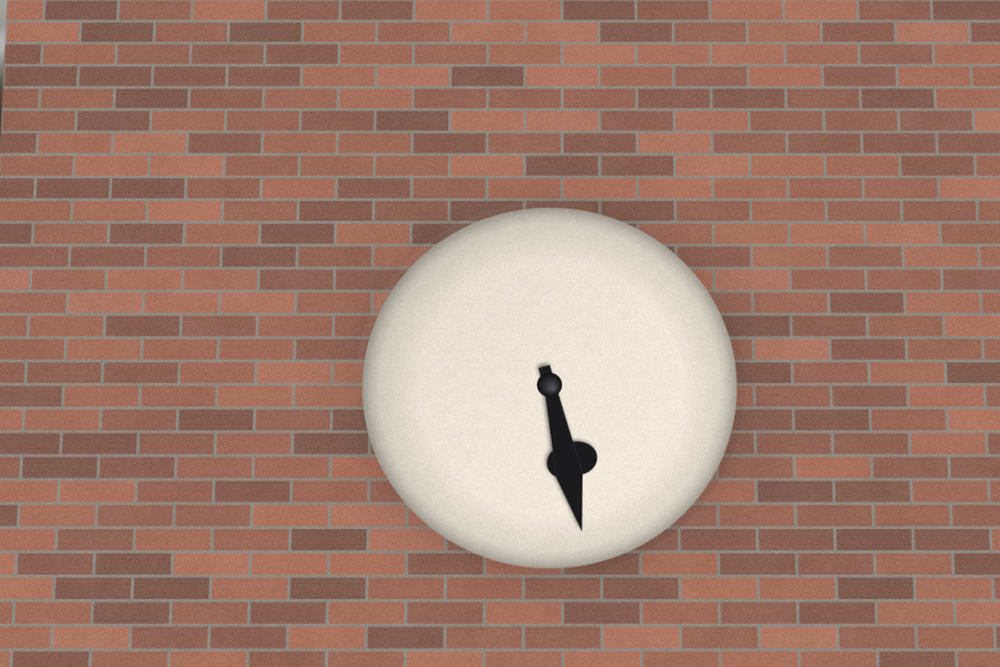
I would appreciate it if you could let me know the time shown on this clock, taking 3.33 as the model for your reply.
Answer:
5.28
